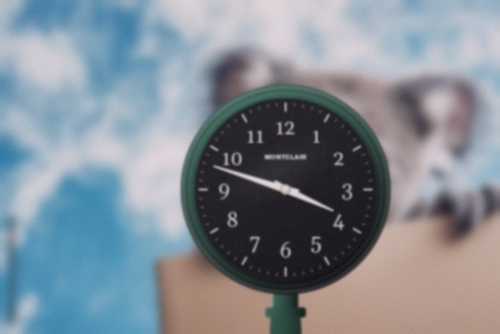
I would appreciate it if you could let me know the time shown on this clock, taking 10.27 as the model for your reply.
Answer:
3.48
